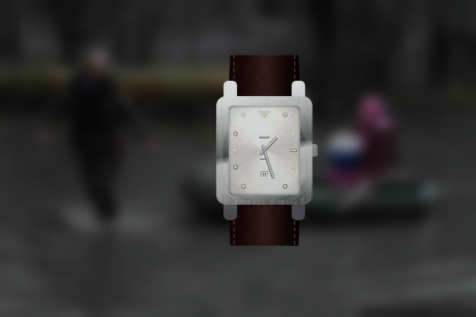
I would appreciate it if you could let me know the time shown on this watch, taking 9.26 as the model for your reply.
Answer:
1.27
